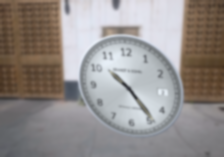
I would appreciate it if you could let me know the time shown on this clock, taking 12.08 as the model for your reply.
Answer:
10.24
